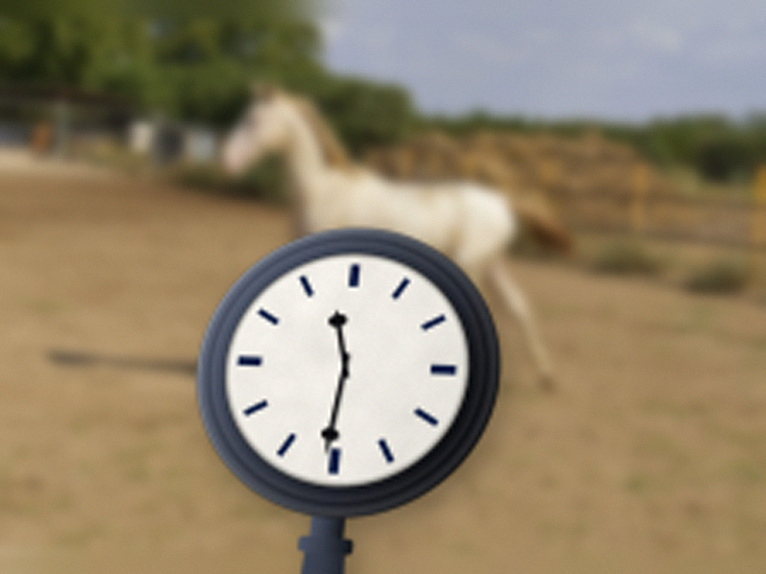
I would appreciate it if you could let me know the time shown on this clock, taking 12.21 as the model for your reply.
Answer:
11.31
